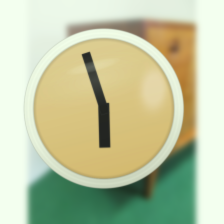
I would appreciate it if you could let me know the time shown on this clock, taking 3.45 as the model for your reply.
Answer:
5.57
